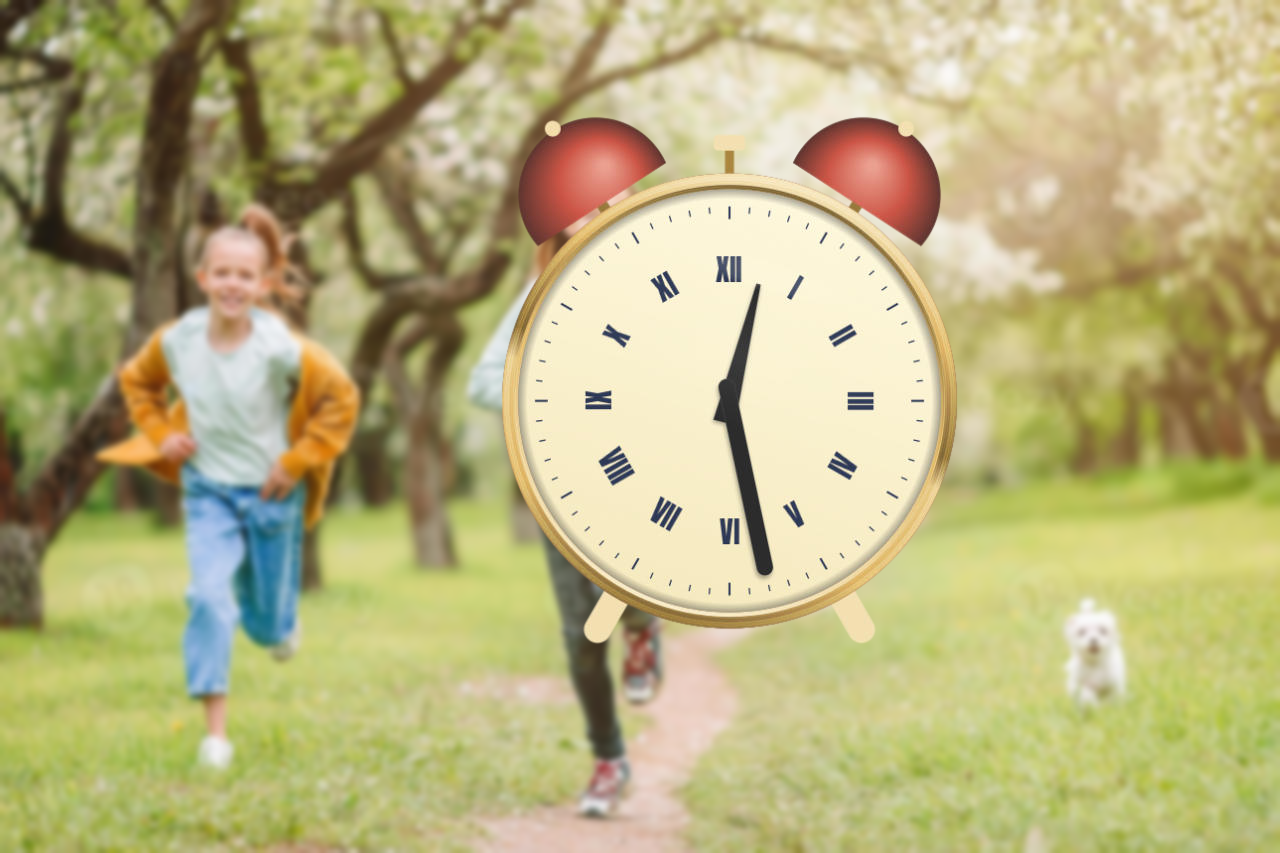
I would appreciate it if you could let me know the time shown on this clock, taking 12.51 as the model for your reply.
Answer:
12.28
